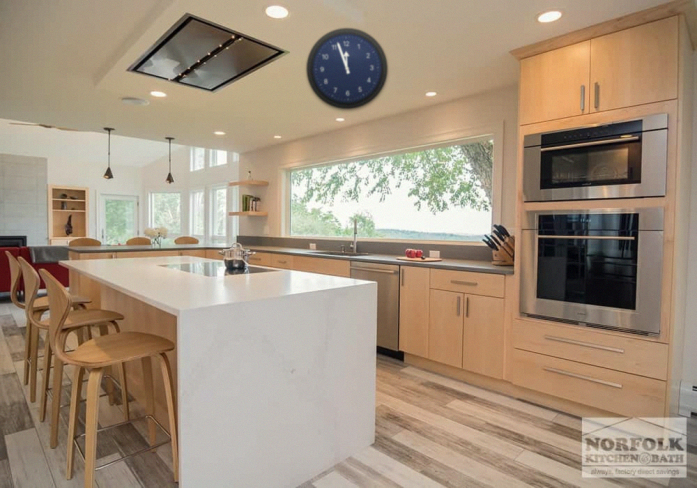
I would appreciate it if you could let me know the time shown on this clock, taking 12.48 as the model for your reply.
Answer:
11.57
